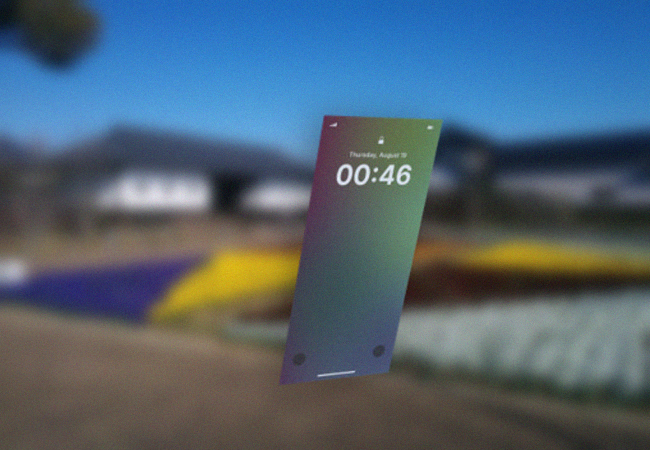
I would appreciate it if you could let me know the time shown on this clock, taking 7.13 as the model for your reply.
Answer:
0.46
